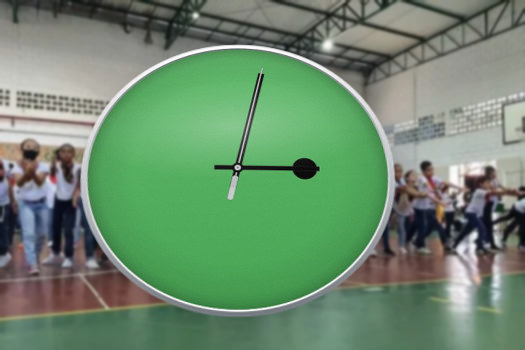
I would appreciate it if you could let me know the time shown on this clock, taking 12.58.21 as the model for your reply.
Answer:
3.02.02
